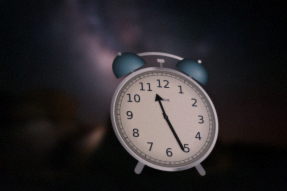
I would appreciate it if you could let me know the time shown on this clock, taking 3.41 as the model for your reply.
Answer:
11.26
